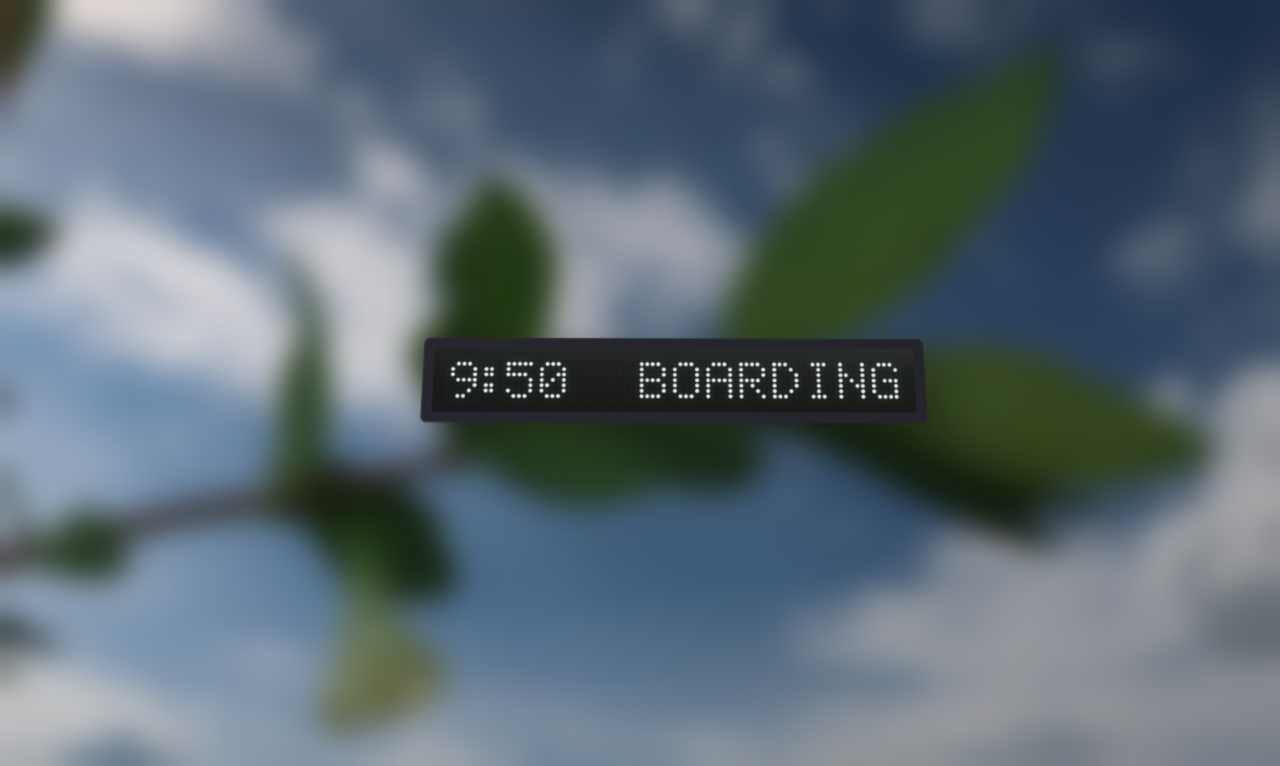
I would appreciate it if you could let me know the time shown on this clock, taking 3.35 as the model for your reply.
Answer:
9.50
